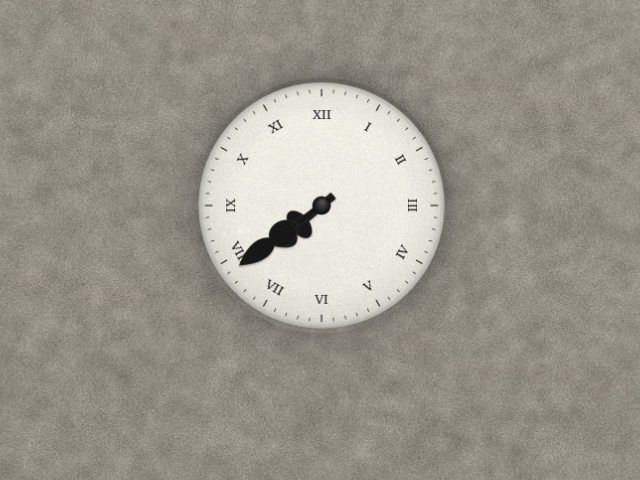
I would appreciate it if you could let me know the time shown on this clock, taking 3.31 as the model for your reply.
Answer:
7.39
